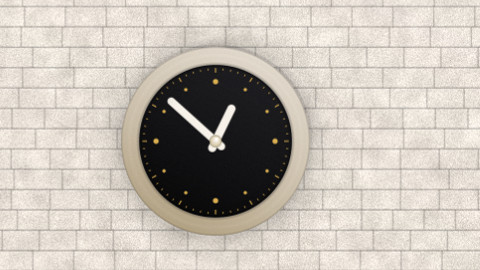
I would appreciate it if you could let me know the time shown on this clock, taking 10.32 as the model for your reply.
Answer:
12.52
